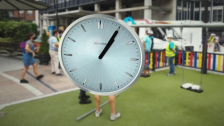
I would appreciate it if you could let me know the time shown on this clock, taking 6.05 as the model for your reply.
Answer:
1.05
